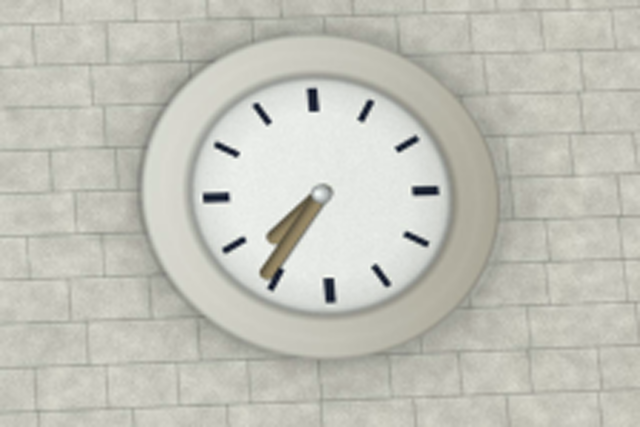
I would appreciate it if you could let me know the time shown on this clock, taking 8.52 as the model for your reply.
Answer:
7.36
